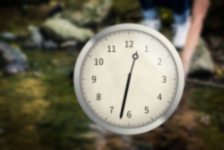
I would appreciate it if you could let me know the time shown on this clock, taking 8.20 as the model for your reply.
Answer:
12.32
